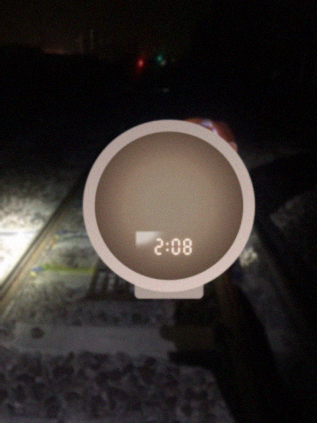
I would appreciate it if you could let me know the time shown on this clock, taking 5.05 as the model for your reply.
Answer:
2.08
